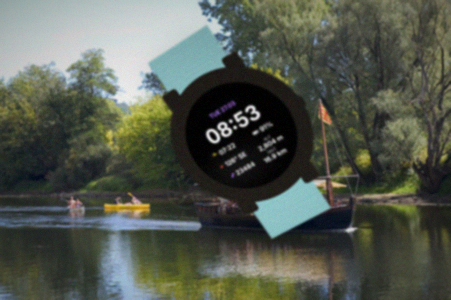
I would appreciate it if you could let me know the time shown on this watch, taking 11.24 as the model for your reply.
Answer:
8.53
